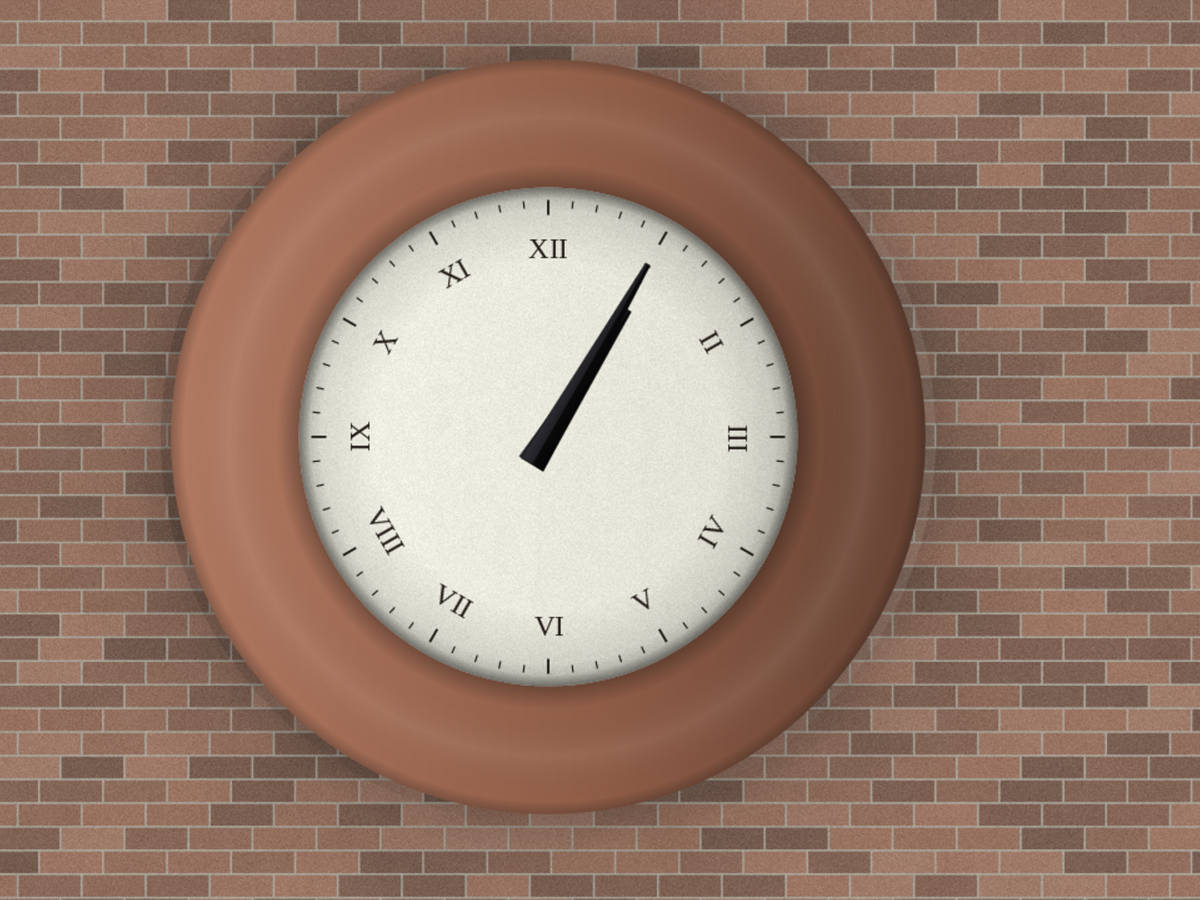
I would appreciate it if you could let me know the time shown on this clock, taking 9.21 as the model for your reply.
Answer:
1.05
